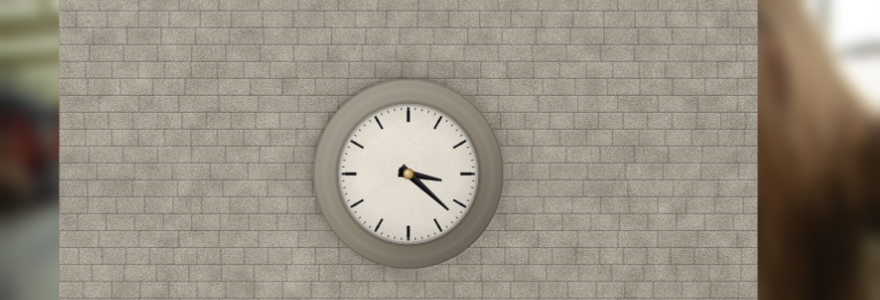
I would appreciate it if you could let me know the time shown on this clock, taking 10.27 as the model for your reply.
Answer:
3.22
